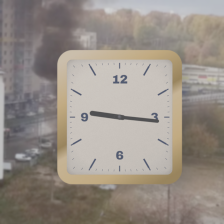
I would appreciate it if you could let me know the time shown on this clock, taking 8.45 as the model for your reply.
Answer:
9.16
